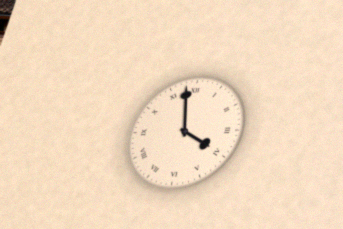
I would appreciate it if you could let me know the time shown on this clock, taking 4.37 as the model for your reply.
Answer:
3.58
